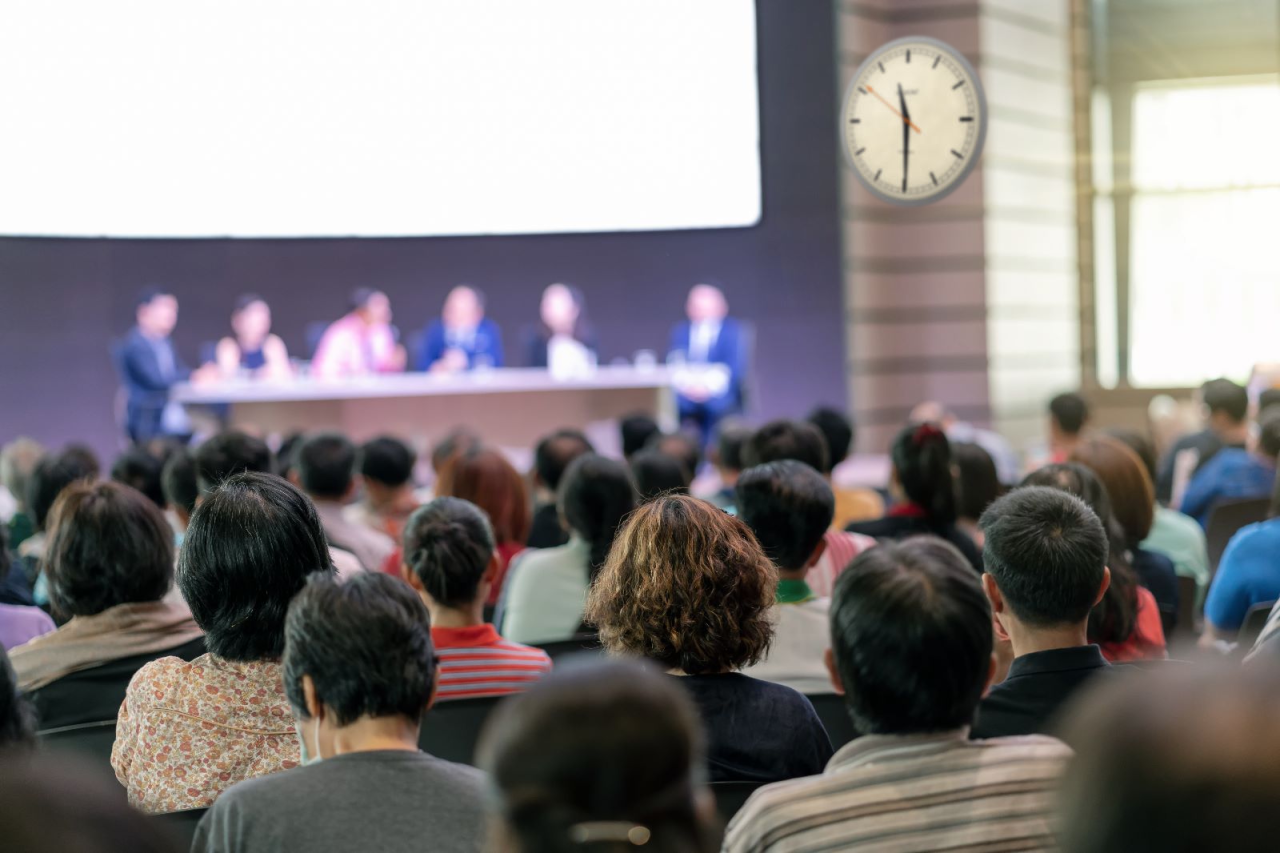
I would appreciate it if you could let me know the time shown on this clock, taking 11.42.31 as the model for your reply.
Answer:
11.29.51
